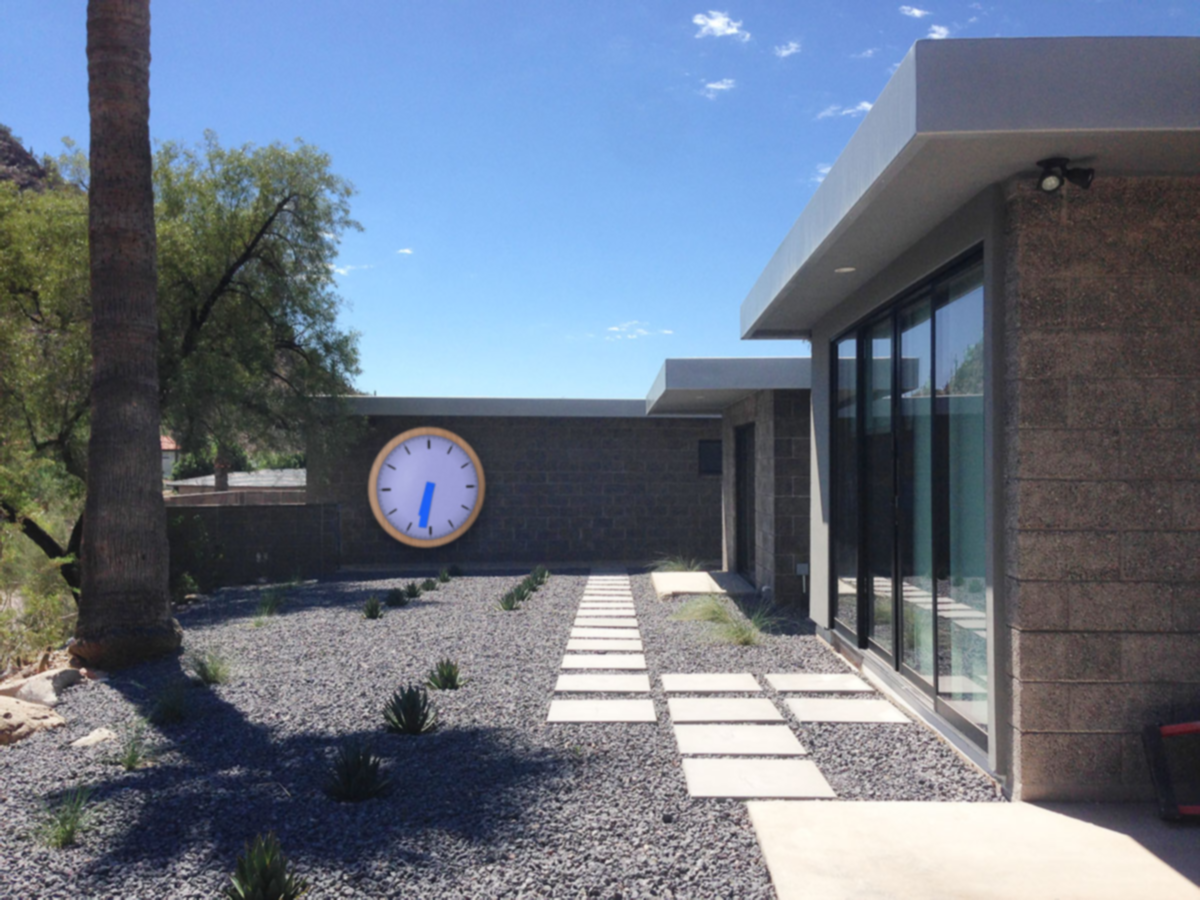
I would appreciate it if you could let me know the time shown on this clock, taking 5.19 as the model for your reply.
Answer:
6.32
